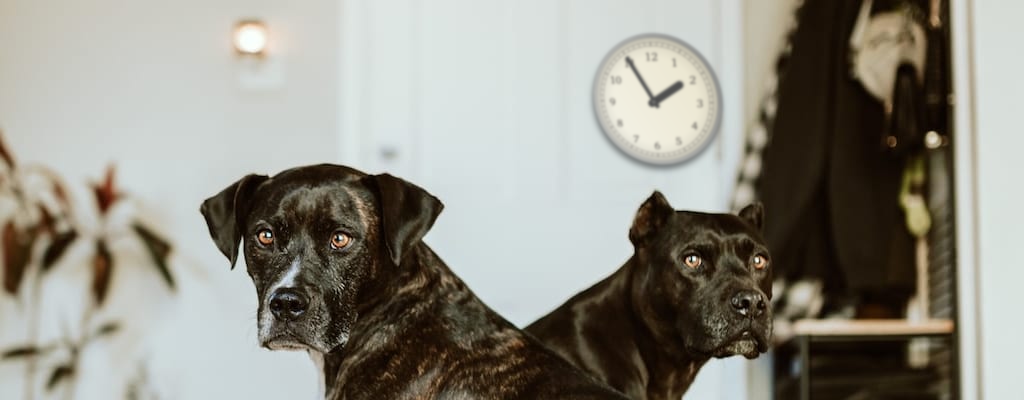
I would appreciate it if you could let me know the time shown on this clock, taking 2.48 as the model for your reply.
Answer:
1.55
